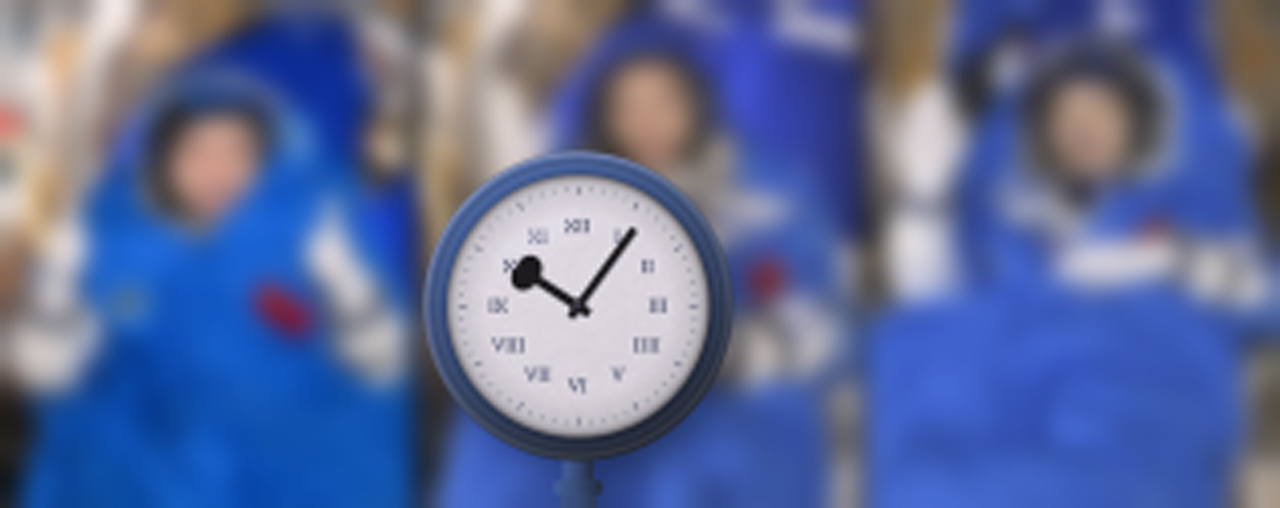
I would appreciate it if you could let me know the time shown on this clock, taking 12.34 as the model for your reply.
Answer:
10.06
